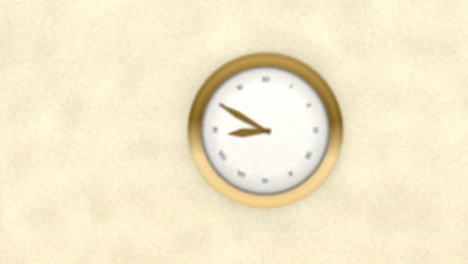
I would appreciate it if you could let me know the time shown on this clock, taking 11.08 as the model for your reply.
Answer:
8.50
